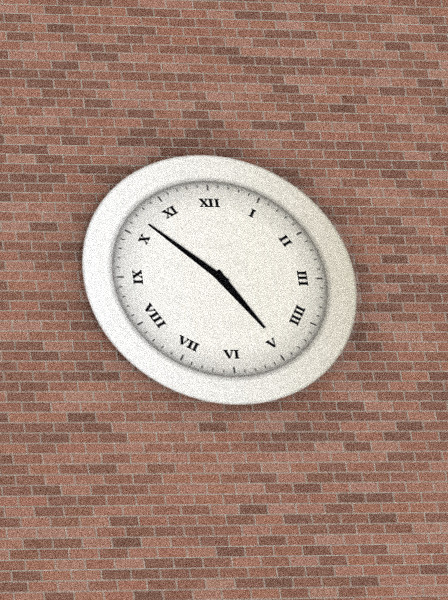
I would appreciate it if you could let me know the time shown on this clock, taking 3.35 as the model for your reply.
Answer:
4.52
